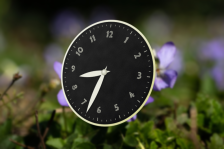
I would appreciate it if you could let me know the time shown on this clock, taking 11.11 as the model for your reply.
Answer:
8.33
